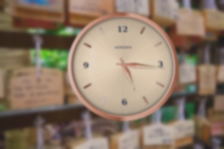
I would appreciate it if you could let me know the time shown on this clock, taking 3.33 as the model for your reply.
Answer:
5.16
